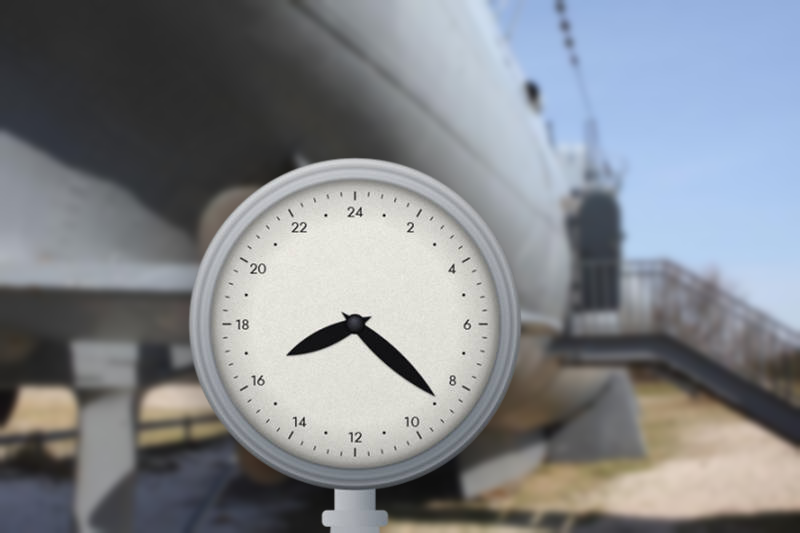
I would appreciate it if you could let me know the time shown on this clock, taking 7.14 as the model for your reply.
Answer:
16.22
